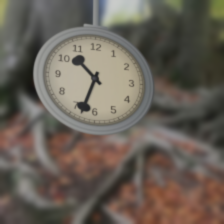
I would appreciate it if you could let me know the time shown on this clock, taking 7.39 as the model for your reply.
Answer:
10.33
